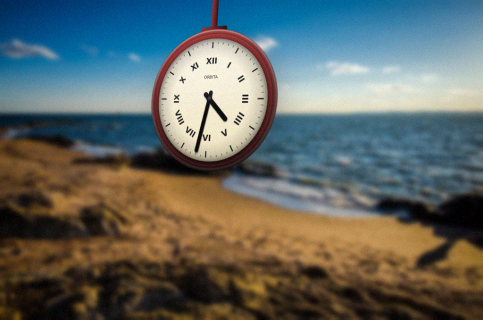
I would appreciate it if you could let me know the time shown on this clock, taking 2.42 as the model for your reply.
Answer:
4.32
